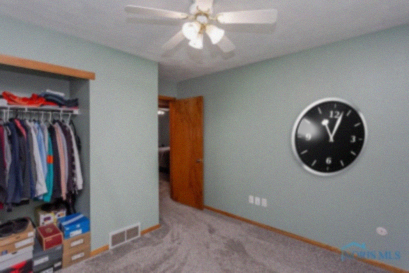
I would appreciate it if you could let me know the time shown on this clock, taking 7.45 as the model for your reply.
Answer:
11.03
